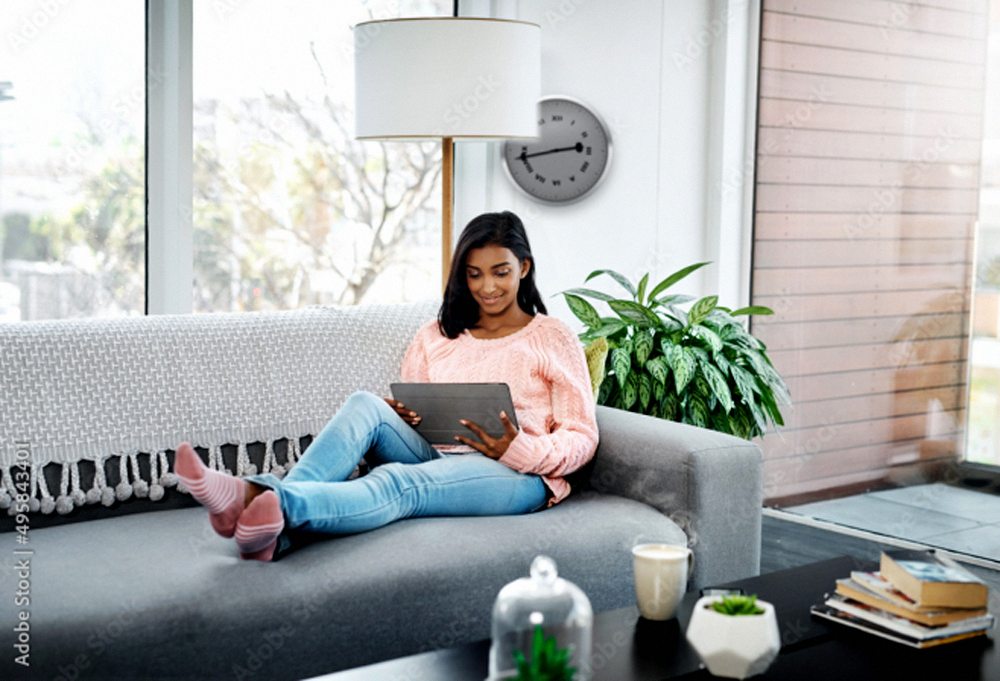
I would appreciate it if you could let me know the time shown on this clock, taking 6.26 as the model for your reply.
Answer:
2.43
